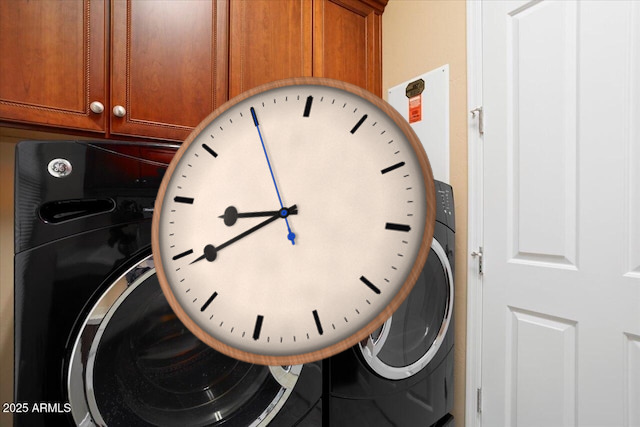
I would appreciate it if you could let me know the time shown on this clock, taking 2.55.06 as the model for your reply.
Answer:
8.38.55
